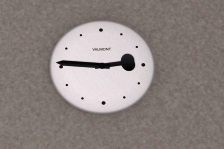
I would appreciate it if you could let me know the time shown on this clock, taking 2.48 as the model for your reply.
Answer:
2.46
